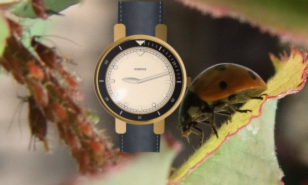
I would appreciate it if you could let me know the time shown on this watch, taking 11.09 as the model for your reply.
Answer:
9.12
